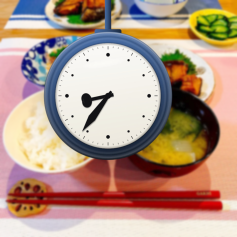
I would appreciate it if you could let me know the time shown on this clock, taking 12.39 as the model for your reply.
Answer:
8.36
